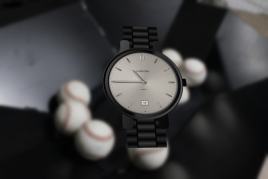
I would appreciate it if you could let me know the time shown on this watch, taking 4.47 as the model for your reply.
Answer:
10.45
